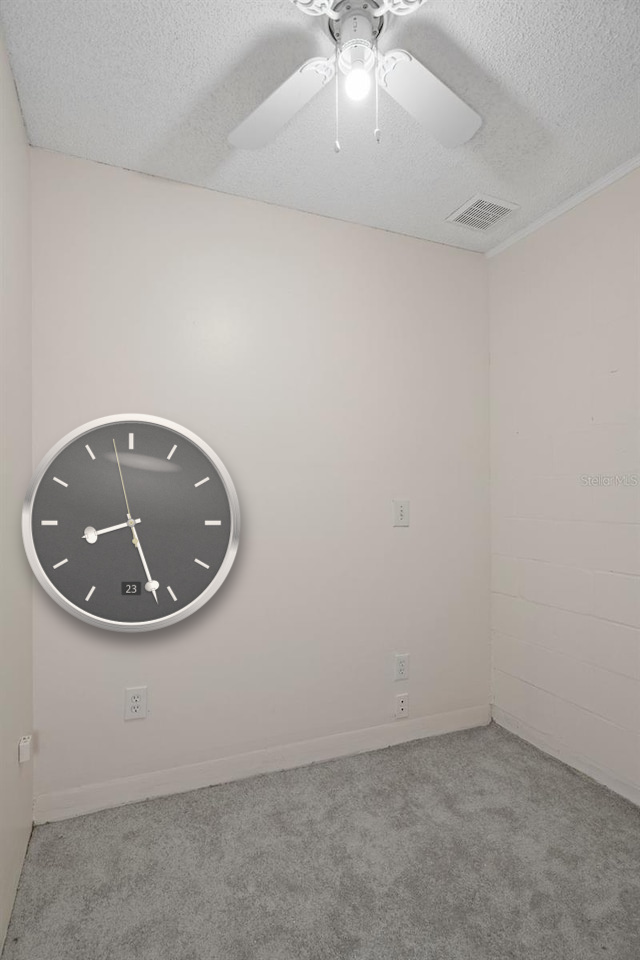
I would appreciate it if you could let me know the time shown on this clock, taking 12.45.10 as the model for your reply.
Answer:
8.26.58
